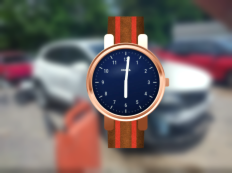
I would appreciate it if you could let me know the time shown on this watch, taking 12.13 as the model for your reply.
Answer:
6.01
